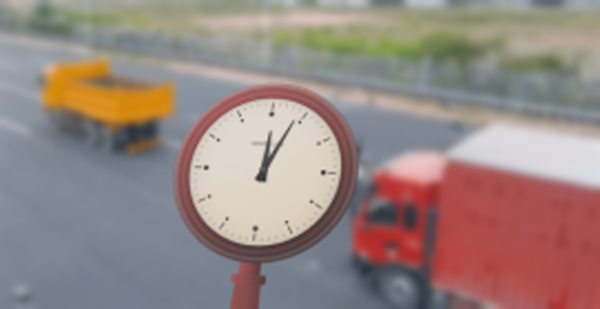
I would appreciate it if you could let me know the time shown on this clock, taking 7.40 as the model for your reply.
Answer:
12.04
